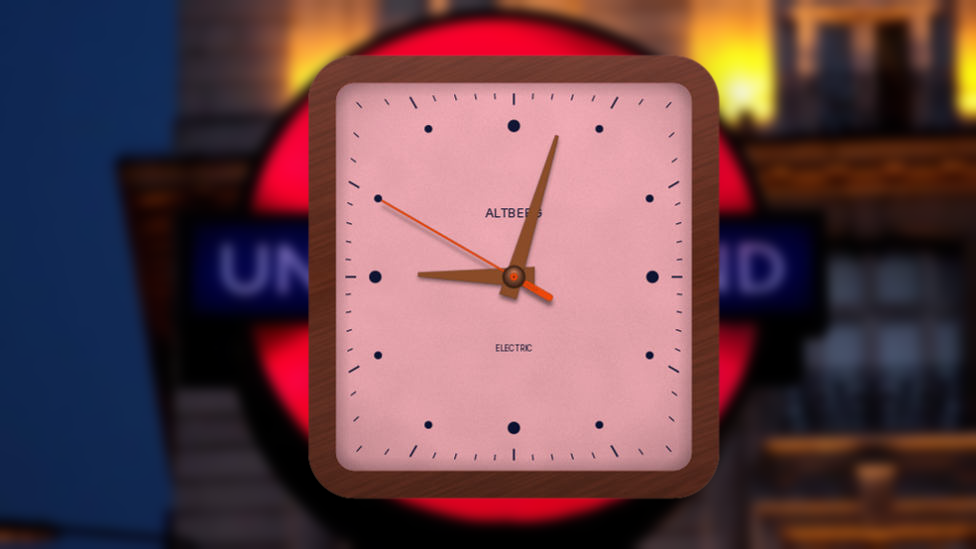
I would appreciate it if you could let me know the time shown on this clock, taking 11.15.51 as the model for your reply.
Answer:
9.02.50
